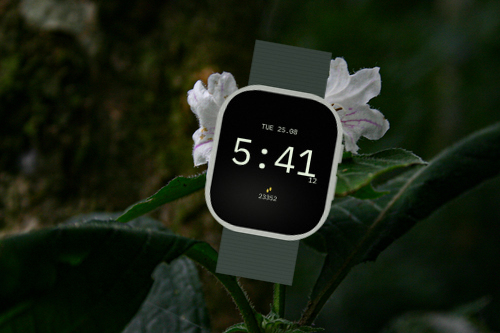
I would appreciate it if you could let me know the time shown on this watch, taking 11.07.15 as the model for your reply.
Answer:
5.41.12
